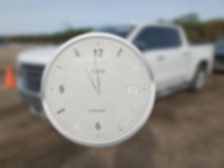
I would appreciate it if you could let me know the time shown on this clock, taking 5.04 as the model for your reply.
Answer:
10.59
